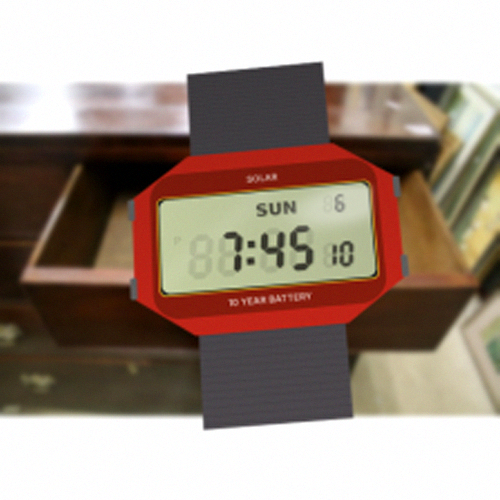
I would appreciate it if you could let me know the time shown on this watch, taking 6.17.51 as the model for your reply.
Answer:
7.45.10
